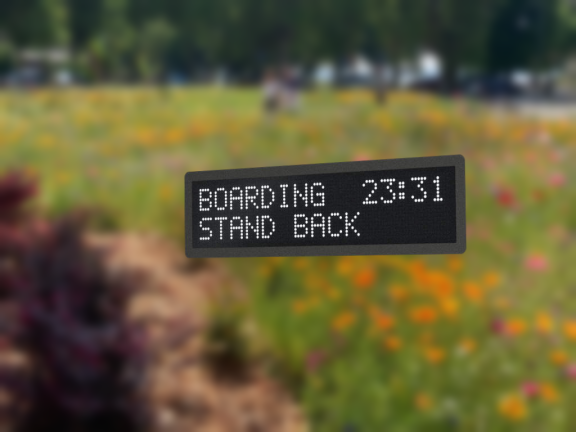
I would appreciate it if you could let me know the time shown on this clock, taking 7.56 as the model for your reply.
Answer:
23.31
